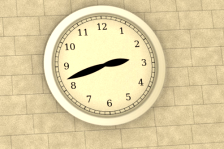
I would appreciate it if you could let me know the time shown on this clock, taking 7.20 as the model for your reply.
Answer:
2.42
